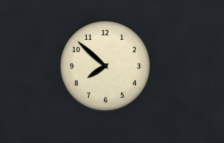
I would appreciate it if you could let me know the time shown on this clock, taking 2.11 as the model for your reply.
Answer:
7.52
